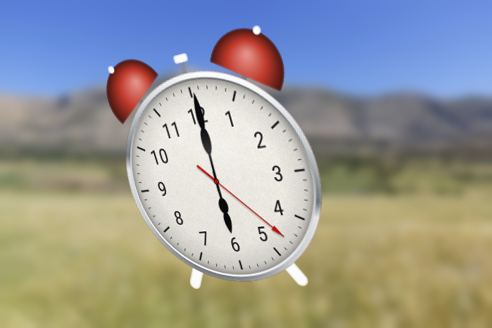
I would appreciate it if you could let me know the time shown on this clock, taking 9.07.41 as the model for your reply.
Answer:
6.00.23
